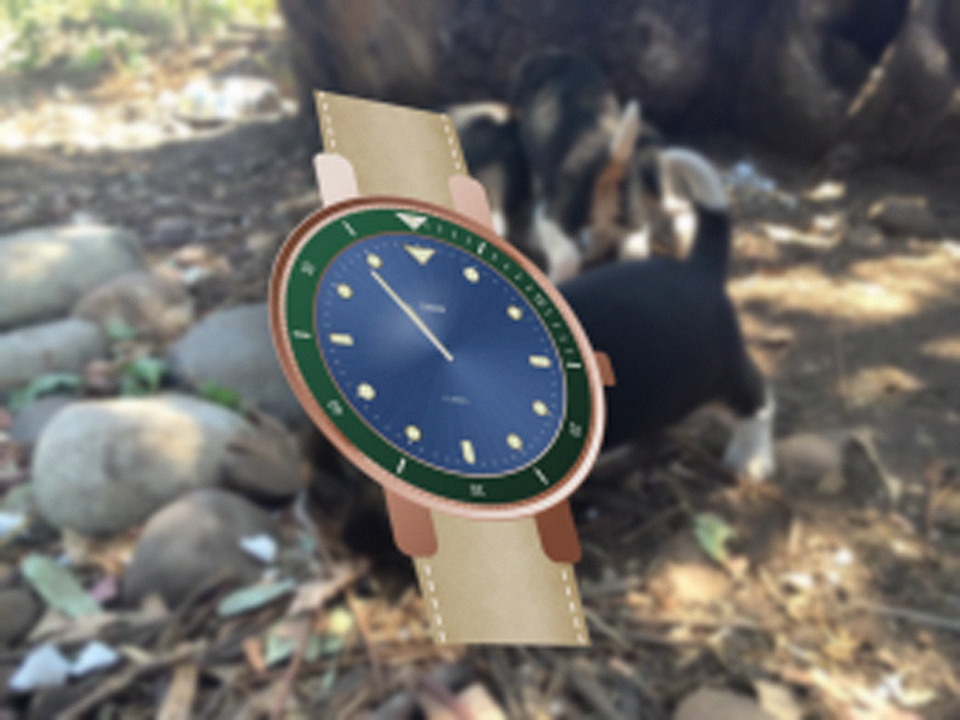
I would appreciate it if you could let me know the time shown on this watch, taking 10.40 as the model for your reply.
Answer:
10.54
